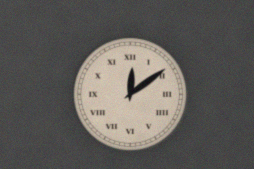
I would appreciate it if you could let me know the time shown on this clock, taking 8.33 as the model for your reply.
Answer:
12.09
